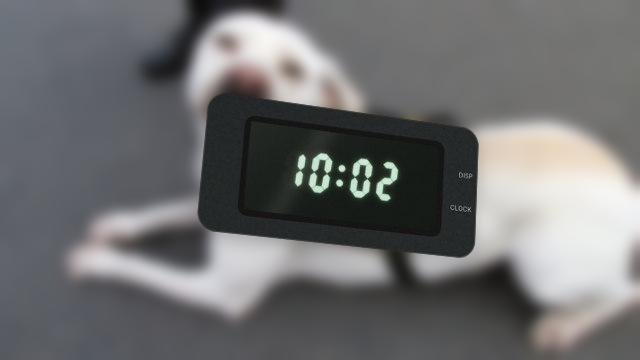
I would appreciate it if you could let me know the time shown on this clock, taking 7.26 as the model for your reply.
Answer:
10.02
